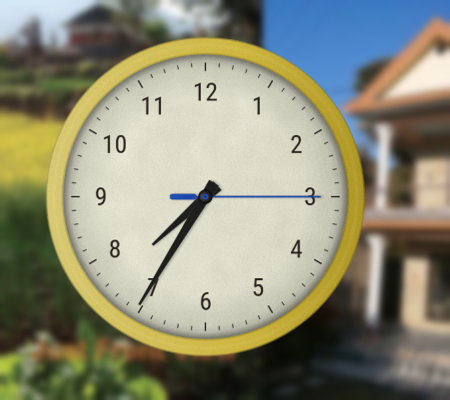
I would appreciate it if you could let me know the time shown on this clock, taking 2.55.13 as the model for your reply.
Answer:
7.35.15
